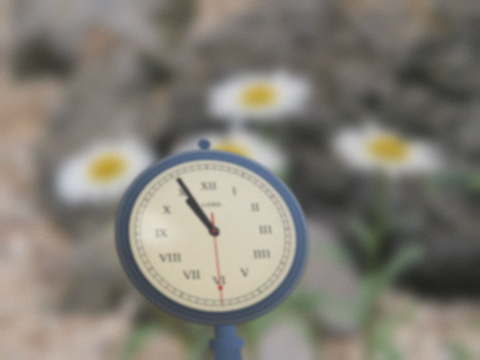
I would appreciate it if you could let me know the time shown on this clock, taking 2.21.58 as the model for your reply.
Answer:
10.55.30
